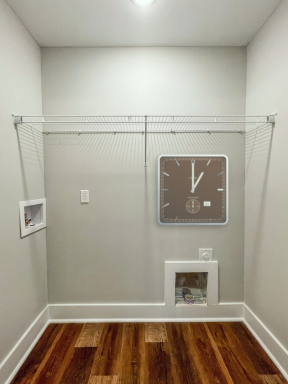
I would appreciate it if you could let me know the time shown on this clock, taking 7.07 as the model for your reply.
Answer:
1.00
